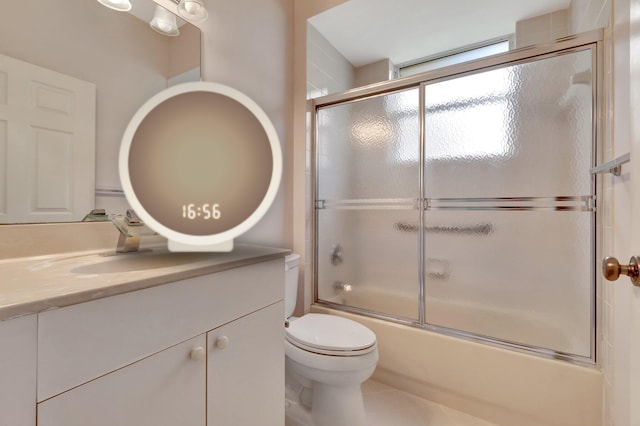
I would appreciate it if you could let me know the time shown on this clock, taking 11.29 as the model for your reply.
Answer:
16.56
